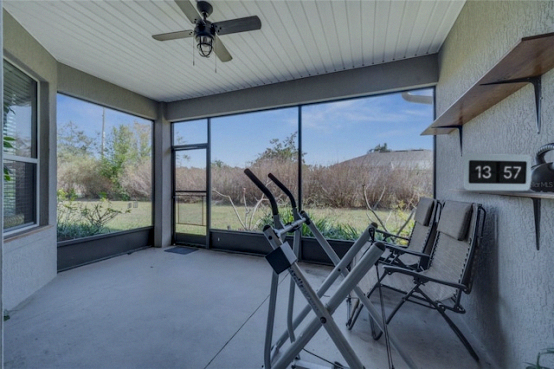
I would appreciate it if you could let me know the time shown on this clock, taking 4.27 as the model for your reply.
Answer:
13.57
